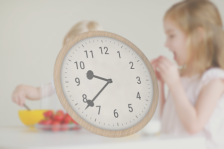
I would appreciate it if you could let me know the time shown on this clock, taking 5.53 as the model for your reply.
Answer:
9.38
